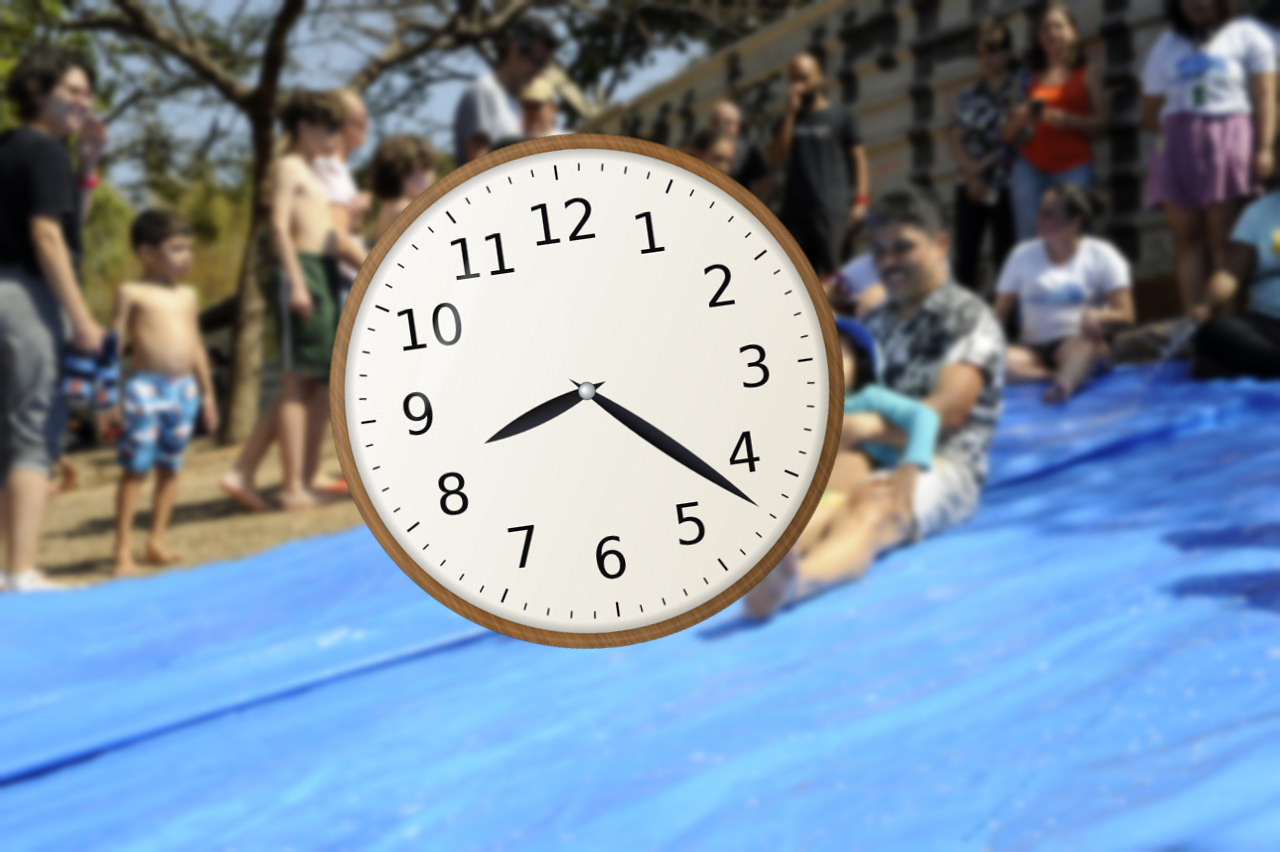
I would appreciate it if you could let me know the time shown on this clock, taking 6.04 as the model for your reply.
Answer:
8.22
